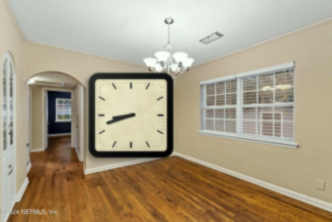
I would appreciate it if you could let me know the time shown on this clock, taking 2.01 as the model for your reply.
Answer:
8.42
